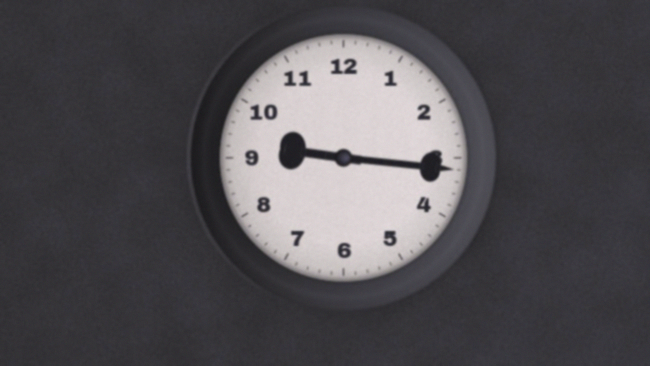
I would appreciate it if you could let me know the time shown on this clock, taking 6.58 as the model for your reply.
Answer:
9.16
